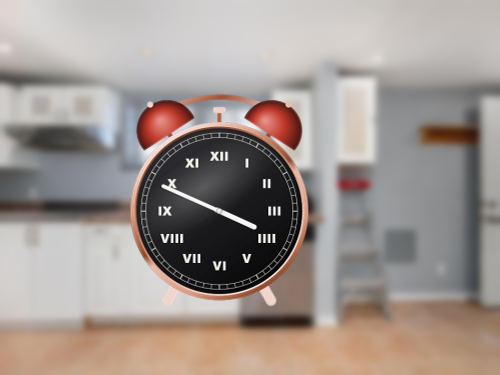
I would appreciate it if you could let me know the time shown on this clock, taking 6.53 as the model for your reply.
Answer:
3.49
